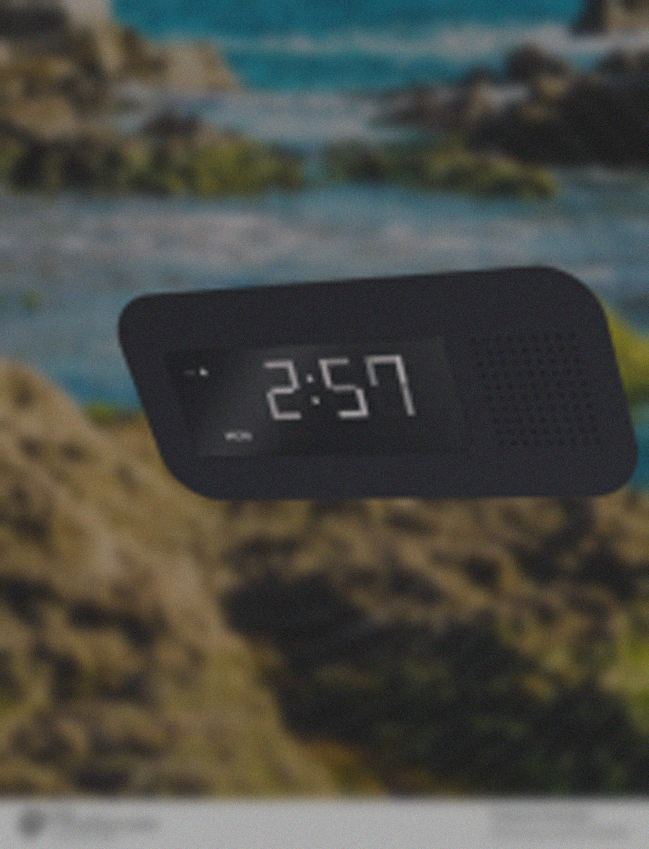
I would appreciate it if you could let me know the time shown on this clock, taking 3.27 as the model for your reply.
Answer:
2.57
